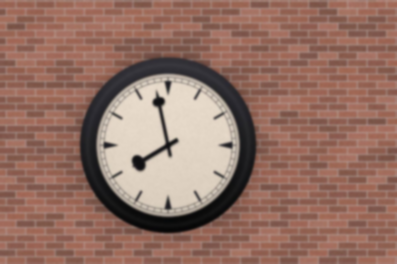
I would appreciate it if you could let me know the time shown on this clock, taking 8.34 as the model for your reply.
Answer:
7.58
